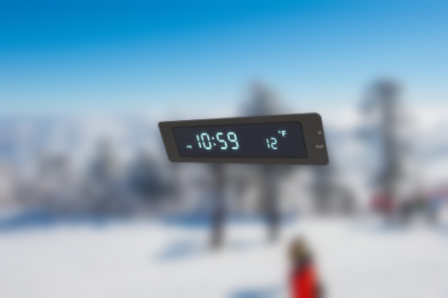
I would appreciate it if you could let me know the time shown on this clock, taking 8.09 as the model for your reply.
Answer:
10.59
